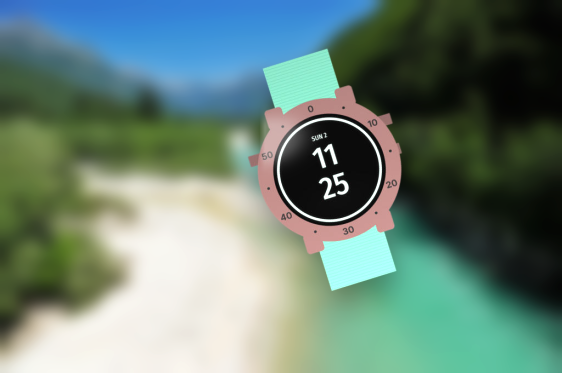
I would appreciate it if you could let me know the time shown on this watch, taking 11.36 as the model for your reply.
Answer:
11.25
